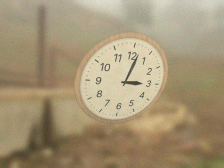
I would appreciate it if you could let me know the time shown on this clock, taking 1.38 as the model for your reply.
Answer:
3.02
